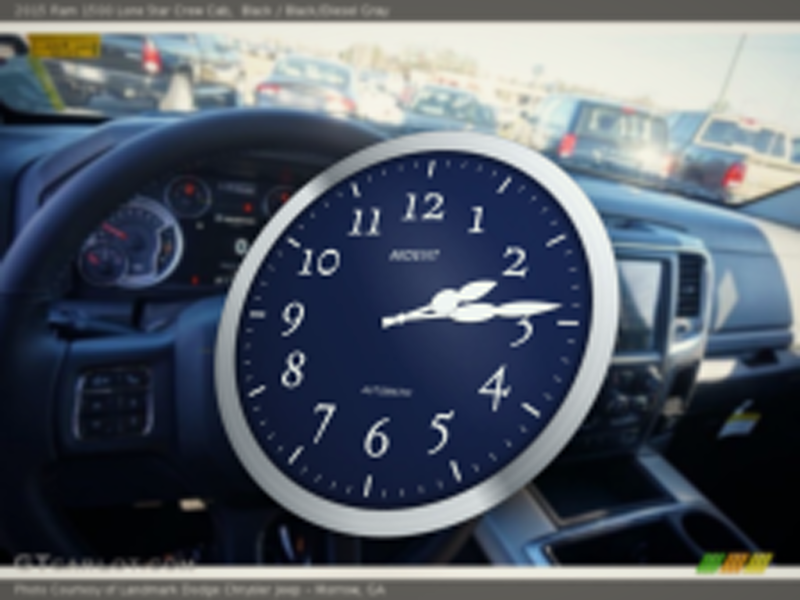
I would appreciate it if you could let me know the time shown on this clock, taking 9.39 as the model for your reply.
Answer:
2.14
